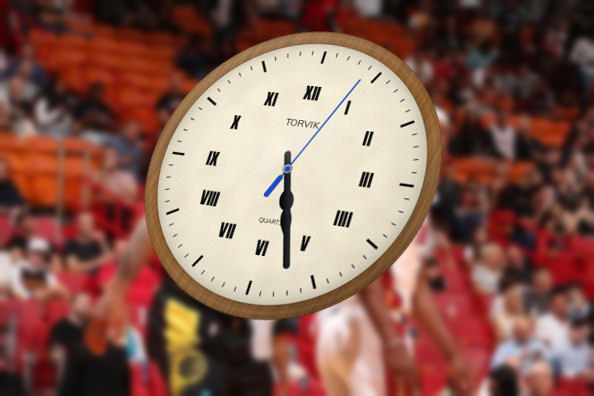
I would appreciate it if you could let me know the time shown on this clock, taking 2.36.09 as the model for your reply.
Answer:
5.27.04
